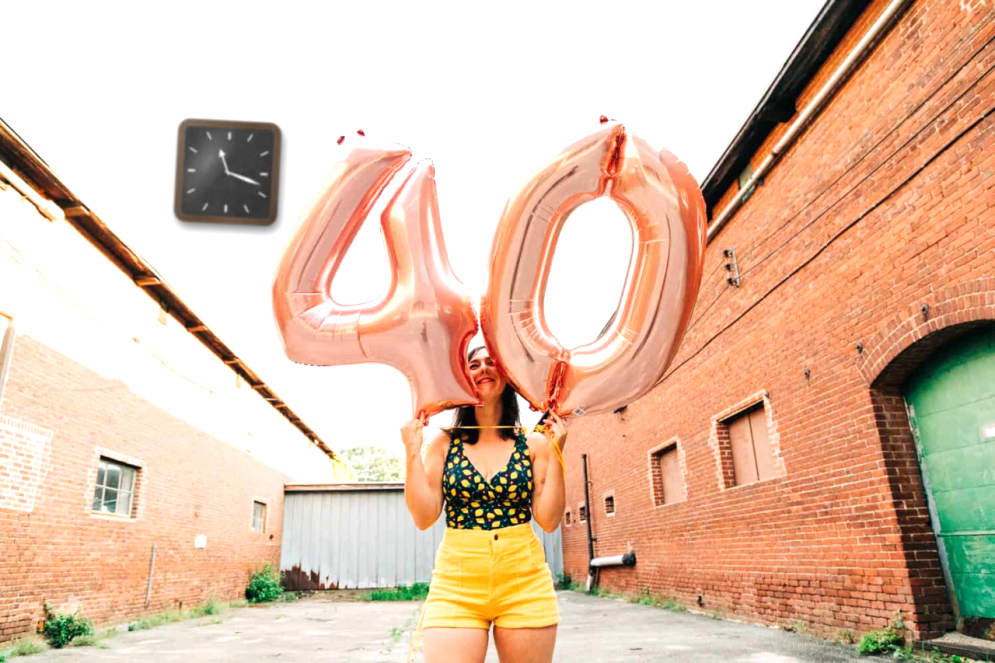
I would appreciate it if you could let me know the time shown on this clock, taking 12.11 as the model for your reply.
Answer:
11.18
